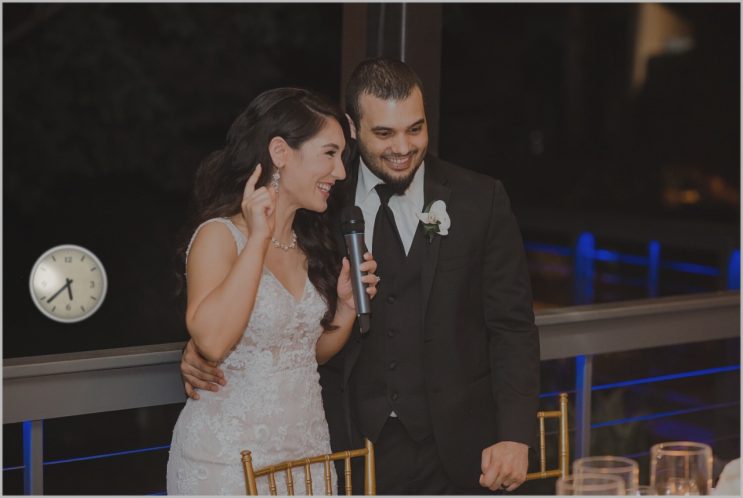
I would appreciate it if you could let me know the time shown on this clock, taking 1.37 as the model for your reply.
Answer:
5.38
